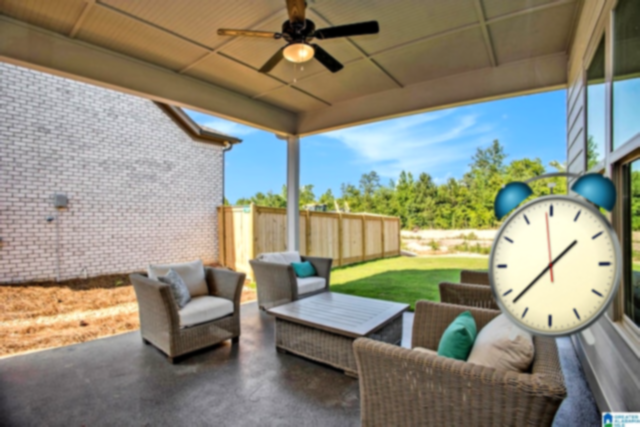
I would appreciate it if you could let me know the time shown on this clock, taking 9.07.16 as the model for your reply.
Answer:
1.37.59
